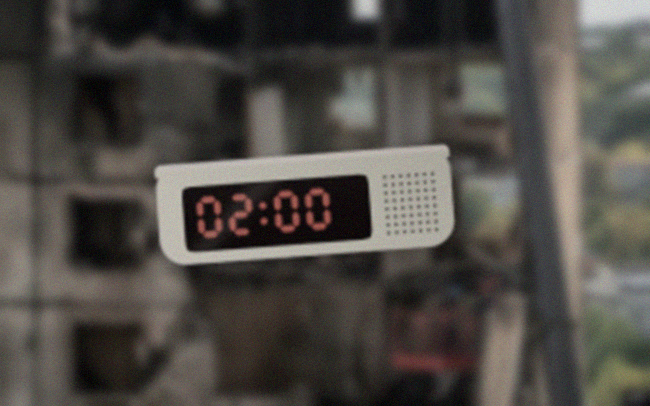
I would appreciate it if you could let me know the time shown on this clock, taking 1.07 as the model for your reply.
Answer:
2.00
